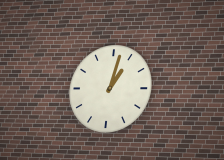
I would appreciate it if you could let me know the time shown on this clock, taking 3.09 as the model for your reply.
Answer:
1.02
